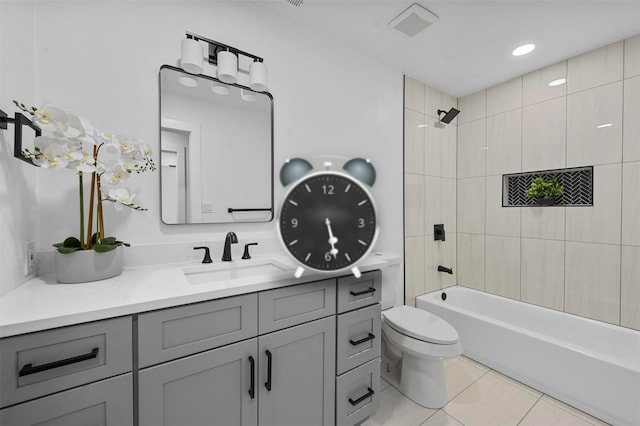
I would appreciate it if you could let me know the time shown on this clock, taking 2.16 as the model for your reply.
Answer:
5.28
